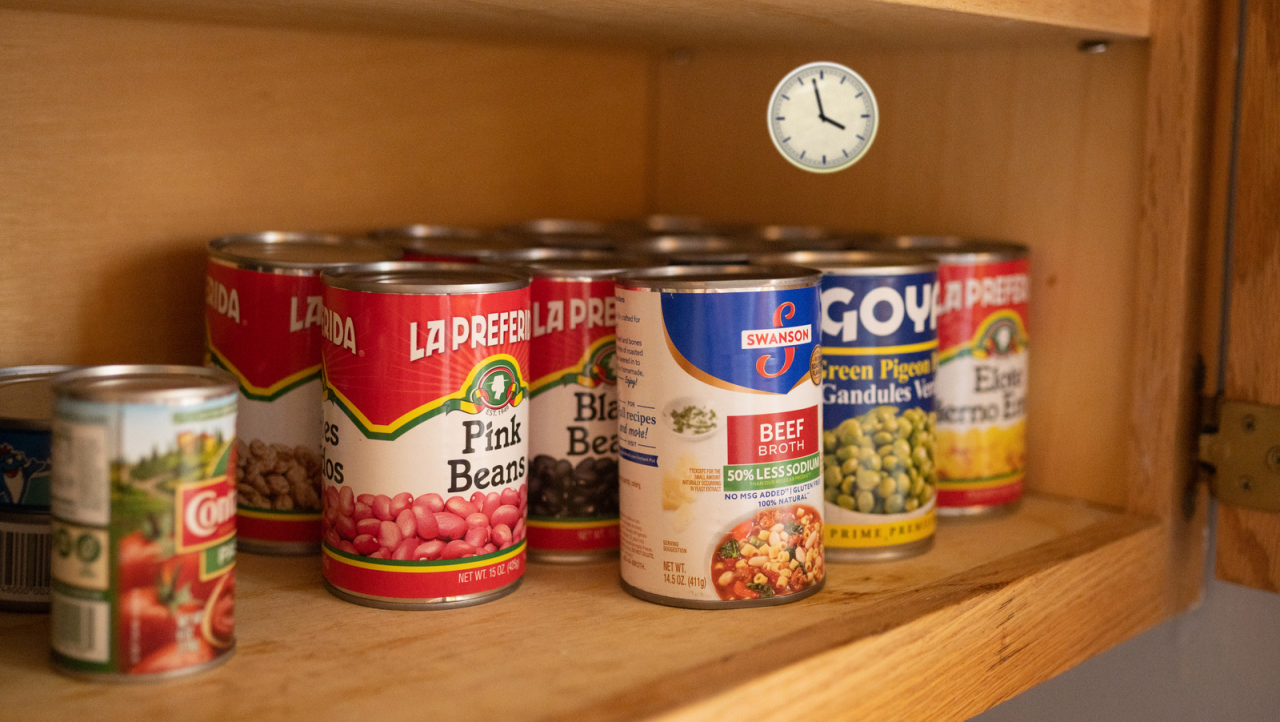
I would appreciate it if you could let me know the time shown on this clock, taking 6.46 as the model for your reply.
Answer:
3.58
